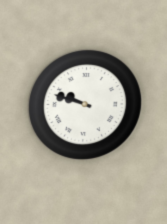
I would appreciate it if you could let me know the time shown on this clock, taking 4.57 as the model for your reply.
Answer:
9.48
